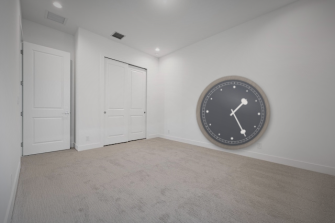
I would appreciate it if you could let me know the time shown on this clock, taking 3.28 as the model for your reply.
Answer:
1.25
